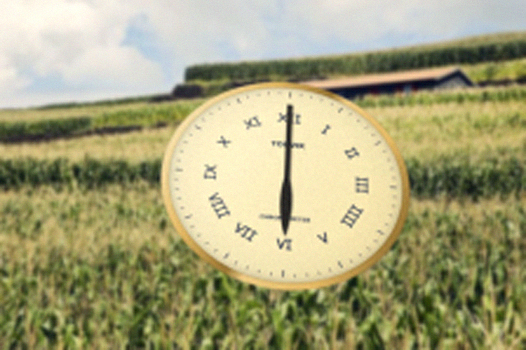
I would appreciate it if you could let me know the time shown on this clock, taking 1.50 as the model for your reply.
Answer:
6.00
